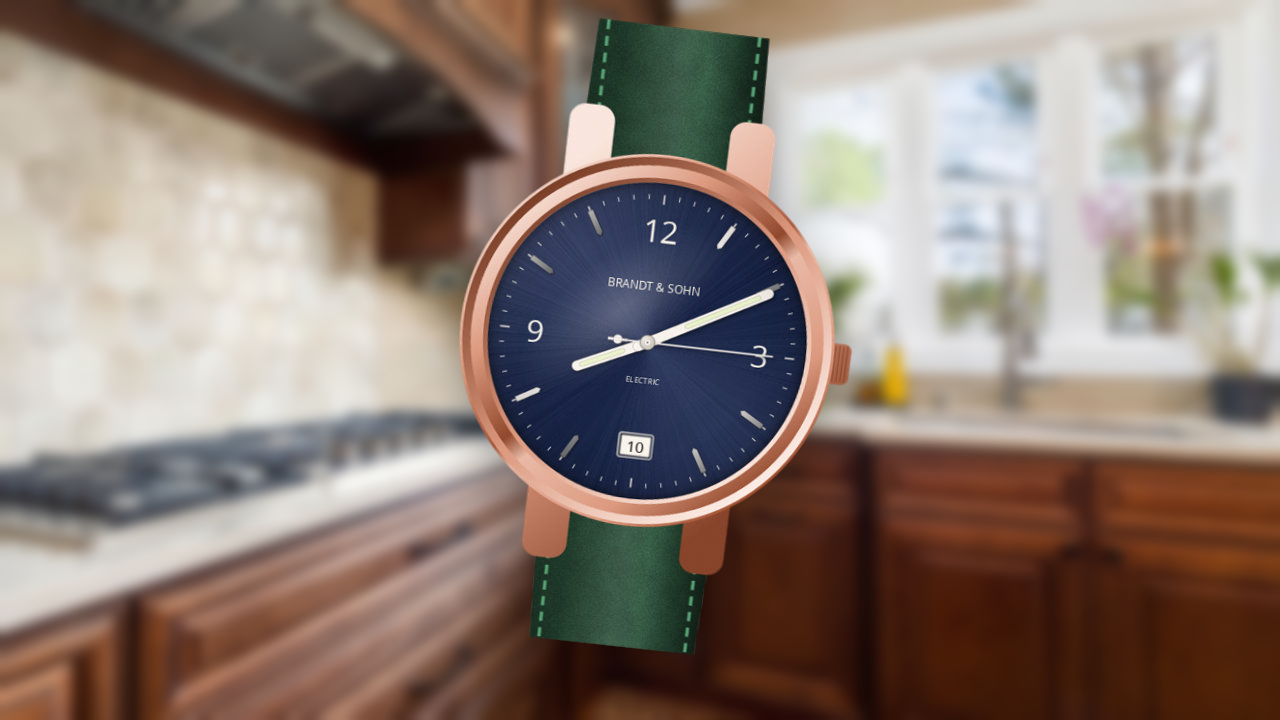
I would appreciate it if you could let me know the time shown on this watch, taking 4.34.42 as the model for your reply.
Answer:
8.10.15
